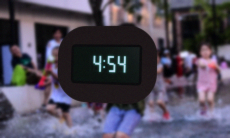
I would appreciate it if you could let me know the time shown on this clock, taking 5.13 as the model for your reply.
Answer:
4.54
